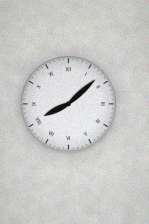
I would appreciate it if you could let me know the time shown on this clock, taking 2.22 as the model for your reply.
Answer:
8.08
